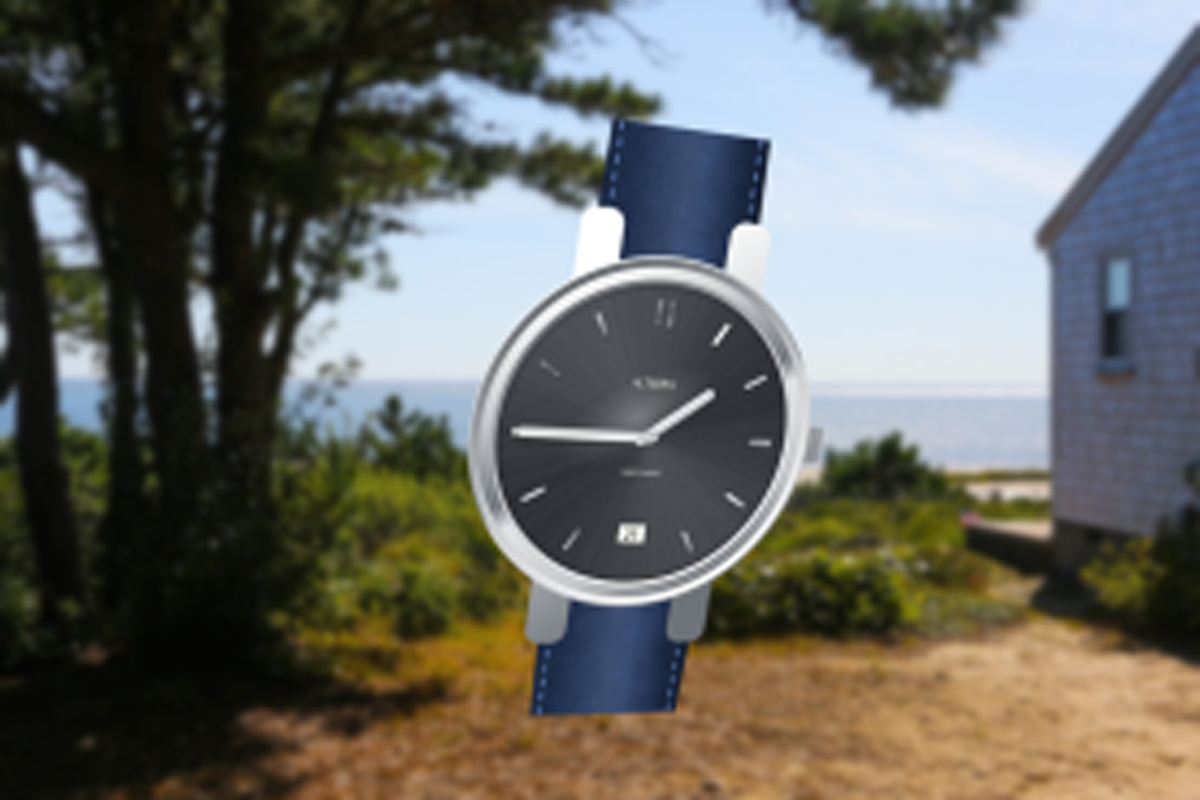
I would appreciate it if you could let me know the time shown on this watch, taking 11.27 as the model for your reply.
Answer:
1.45
